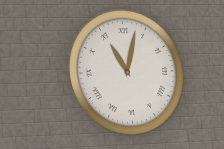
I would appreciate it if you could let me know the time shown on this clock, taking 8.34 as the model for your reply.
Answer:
11.03
